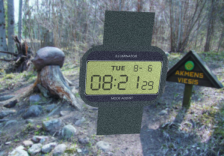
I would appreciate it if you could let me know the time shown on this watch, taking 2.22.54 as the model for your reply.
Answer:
8.21.29
